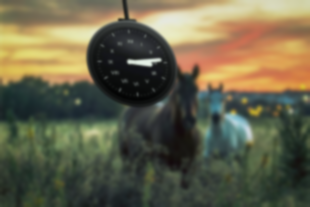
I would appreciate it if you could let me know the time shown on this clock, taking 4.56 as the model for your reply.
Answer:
3.14
